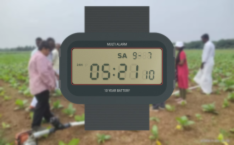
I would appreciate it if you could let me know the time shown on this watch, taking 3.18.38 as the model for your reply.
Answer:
5.21.10
